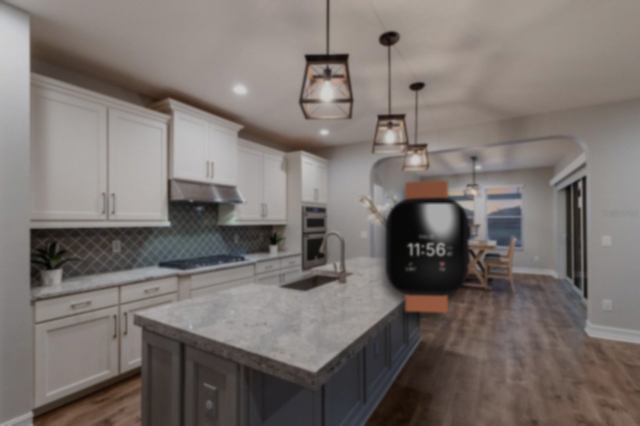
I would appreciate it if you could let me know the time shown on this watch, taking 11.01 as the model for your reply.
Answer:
11.56
